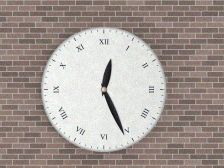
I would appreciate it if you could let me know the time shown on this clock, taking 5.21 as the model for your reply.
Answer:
12.26
